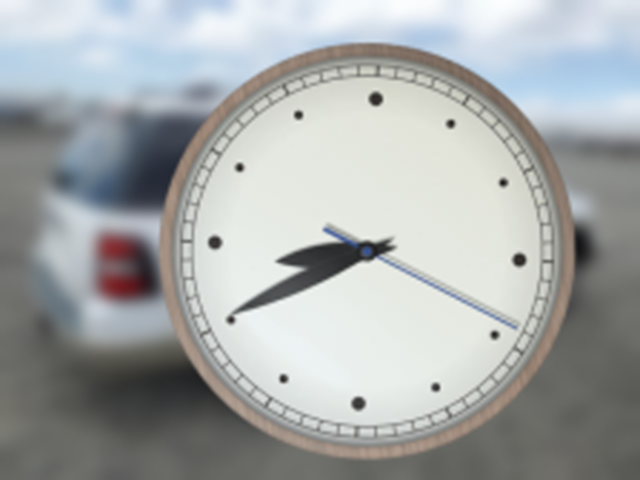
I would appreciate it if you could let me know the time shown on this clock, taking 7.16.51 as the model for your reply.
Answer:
8.40.19
